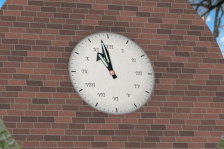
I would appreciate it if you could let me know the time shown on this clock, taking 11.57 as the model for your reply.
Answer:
10.58
